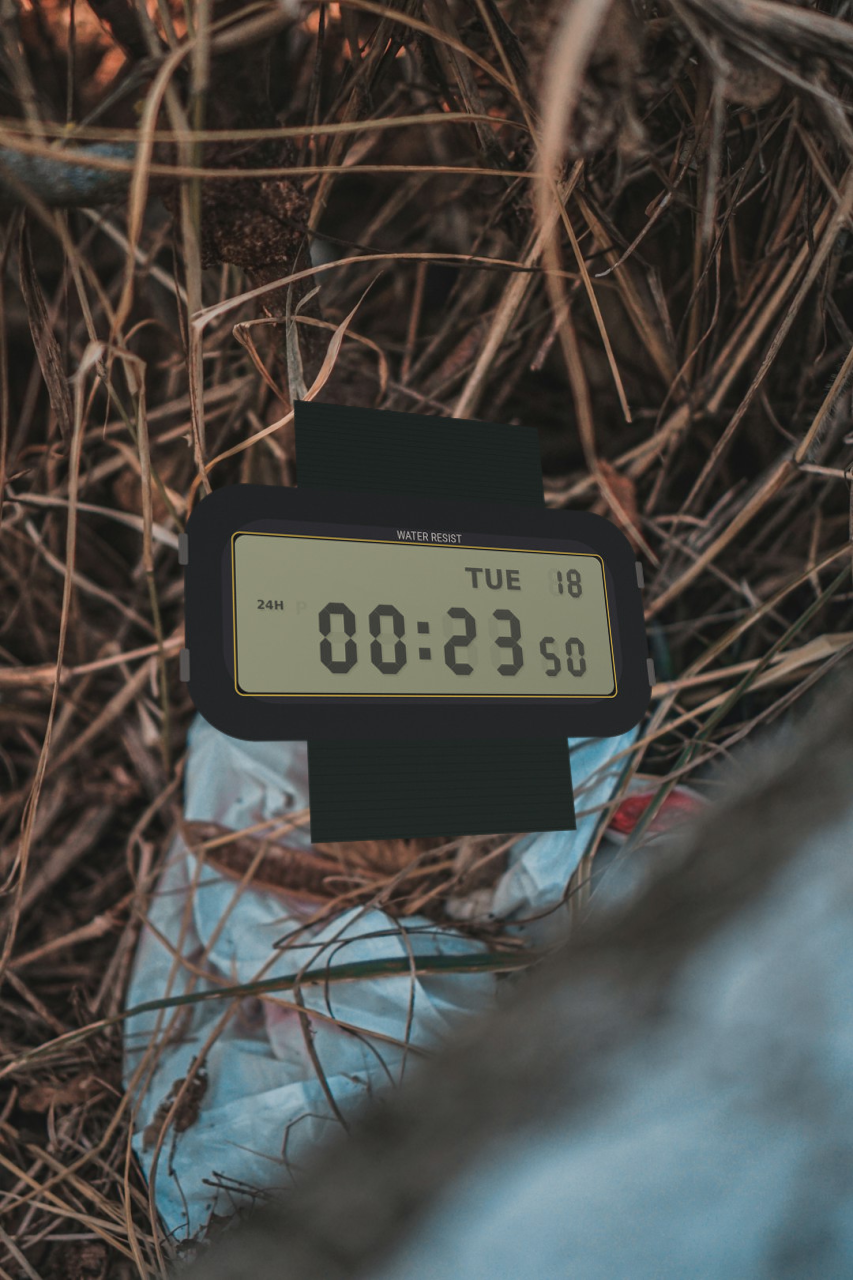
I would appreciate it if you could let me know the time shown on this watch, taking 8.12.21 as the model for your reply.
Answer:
0.23.50
